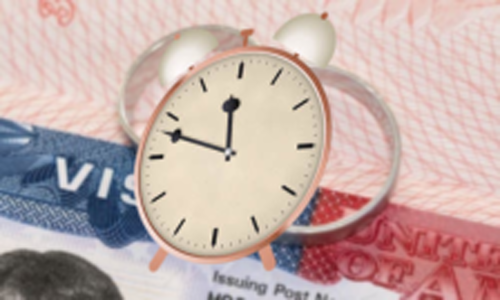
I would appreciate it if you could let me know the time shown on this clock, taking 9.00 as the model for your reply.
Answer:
11.48
